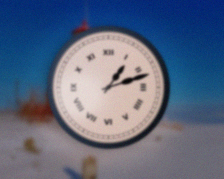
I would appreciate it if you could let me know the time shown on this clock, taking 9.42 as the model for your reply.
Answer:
1.12
